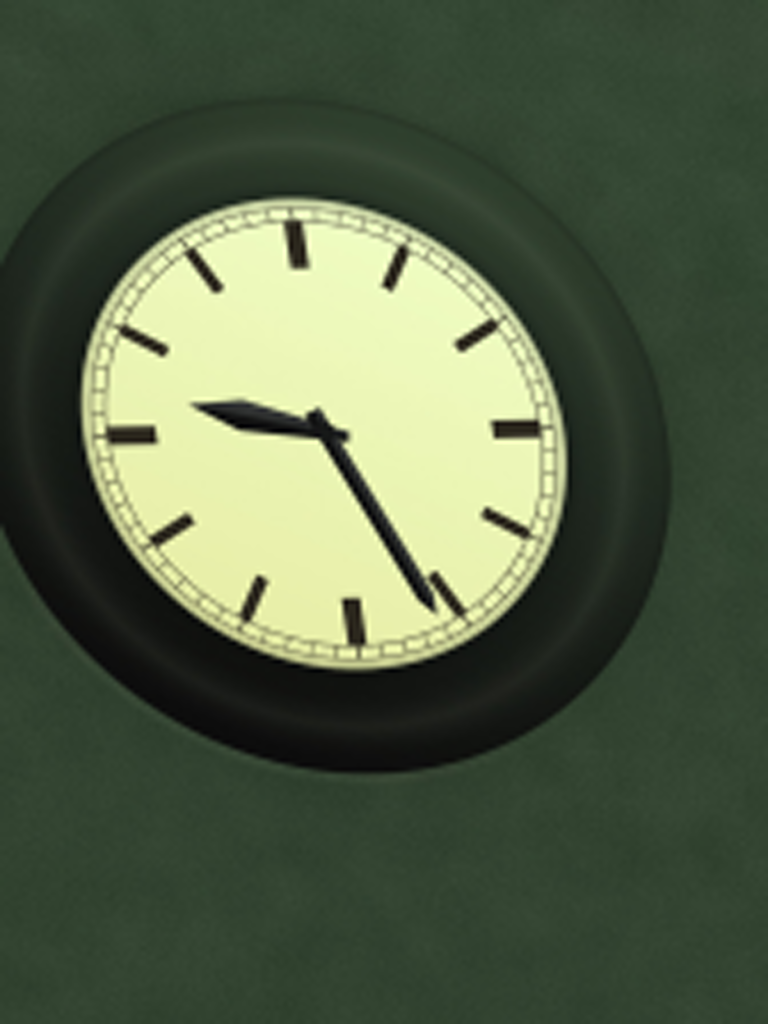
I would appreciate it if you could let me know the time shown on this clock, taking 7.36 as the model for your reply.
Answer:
9.26
